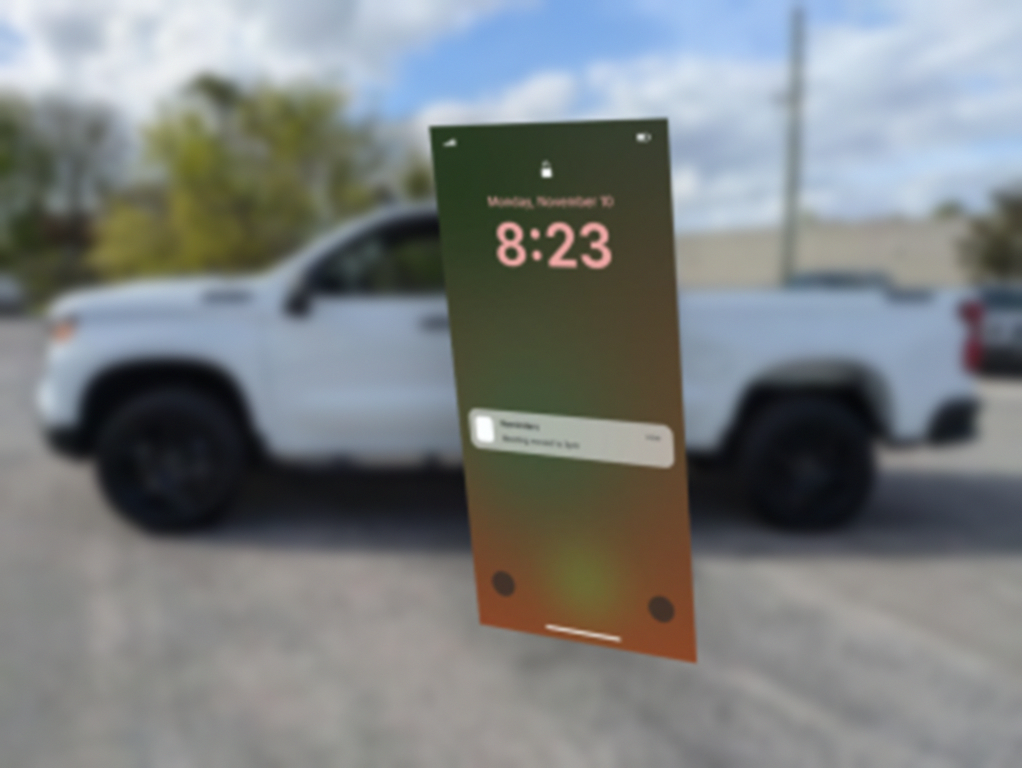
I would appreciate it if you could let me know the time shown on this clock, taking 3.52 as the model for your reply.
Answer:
8.23
